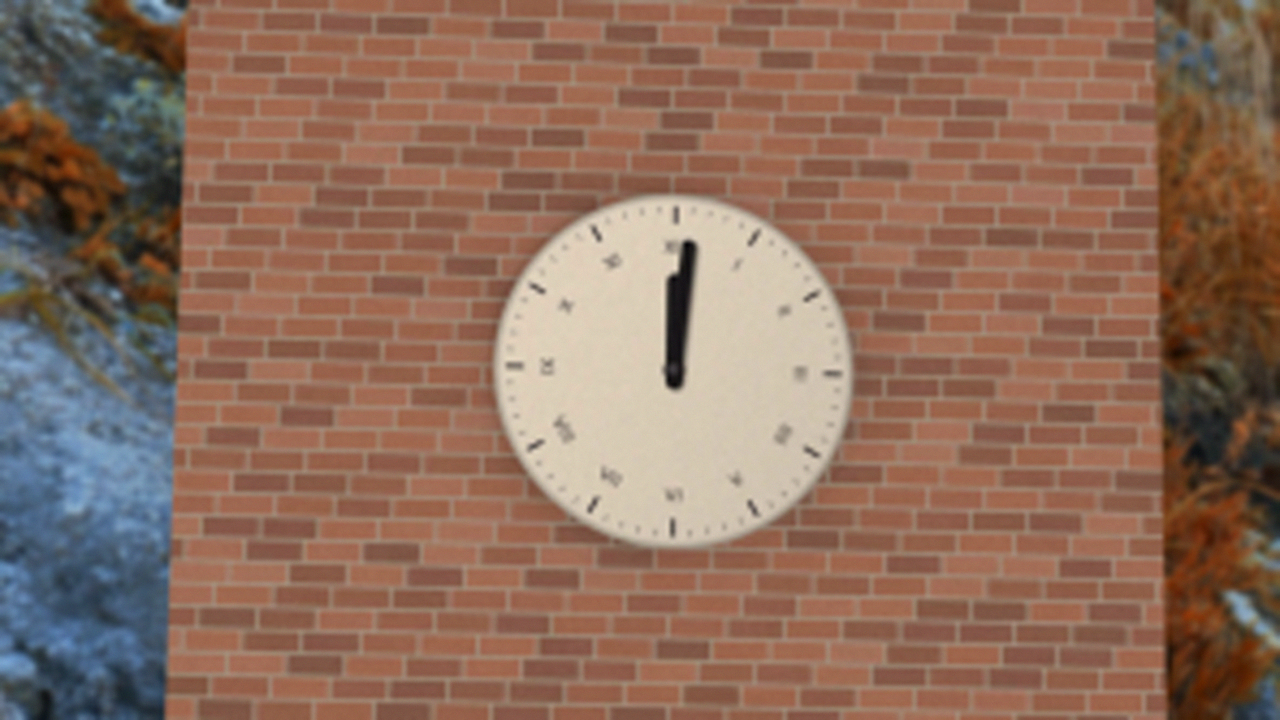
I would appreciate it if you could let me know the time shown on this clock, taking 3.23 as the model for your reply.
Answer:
12.01
